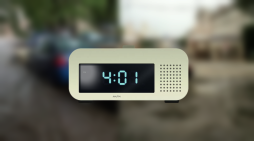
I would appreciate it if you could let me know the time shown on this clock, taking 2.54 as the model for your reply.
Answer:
4.01
